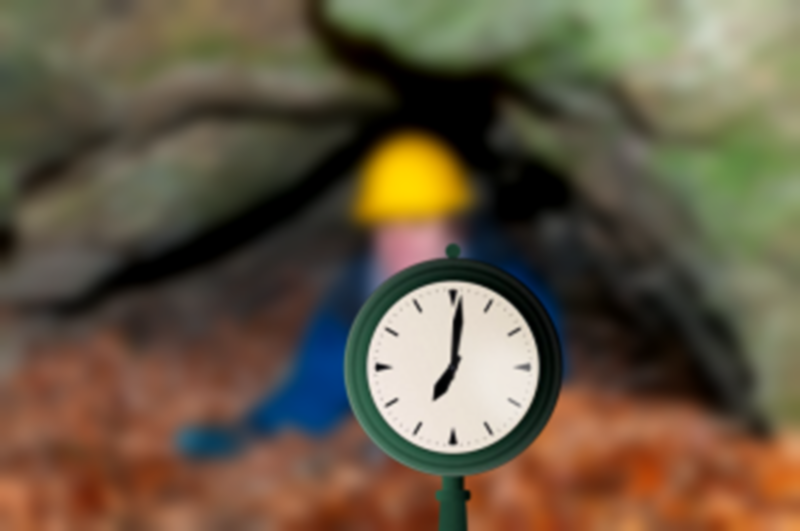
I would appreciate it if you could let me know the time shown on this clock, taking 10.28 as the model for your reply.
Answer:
7.01
